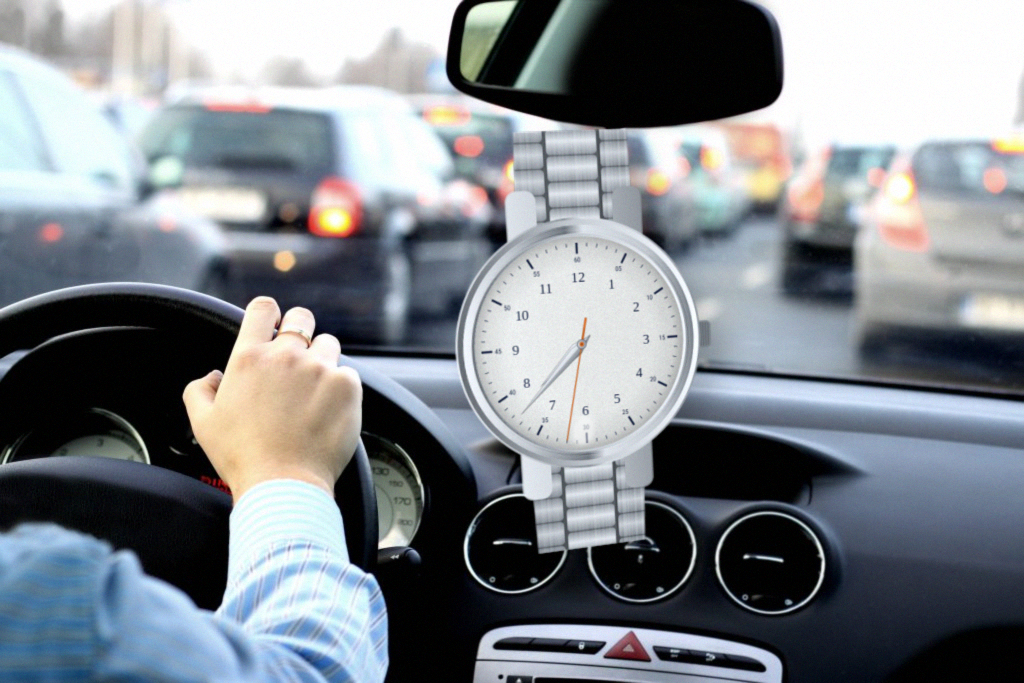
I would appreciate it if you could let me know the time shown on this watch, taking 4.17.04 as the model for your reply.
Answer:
7.37.32
